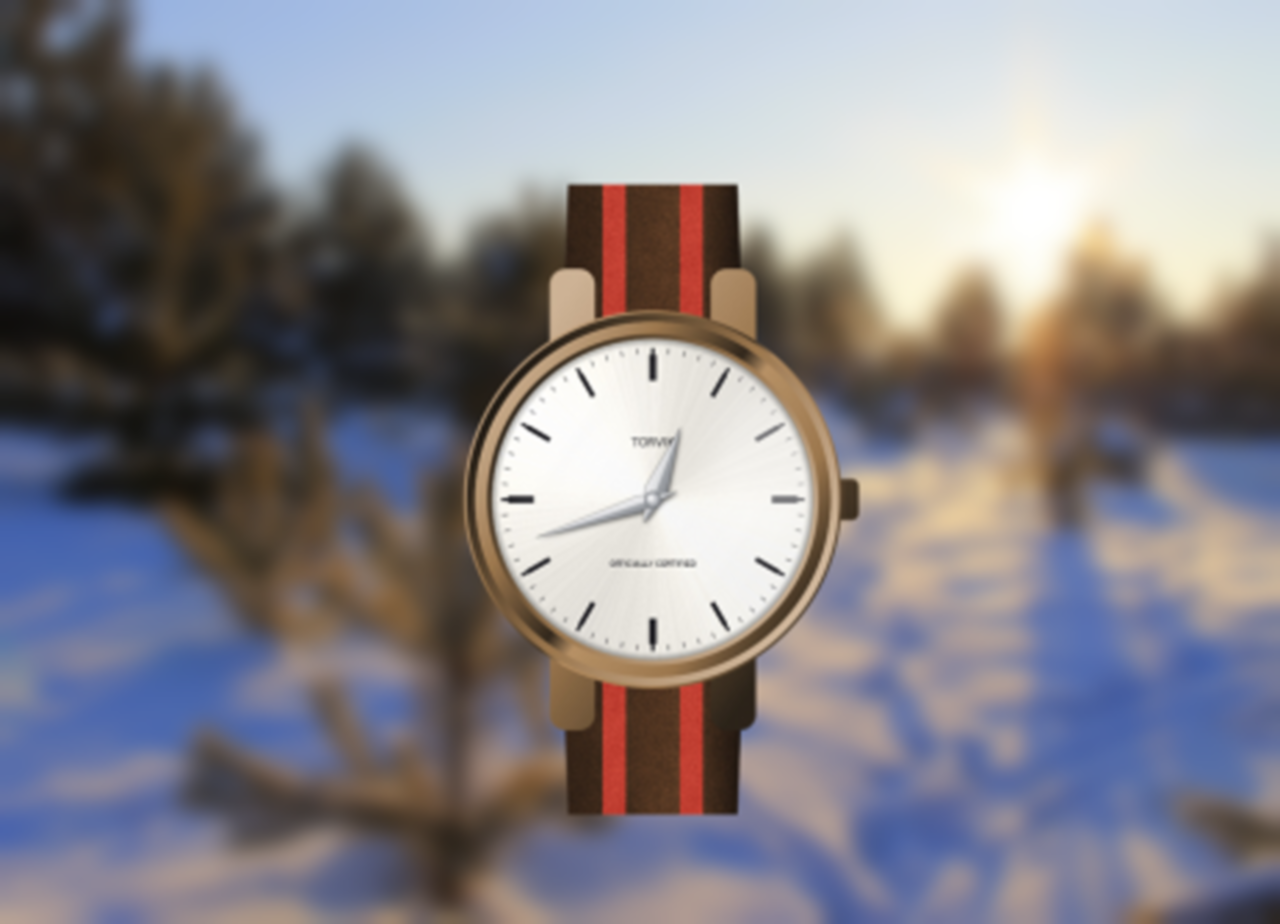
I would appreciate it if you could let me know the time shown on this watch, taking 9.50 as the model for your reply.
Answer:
12.42
